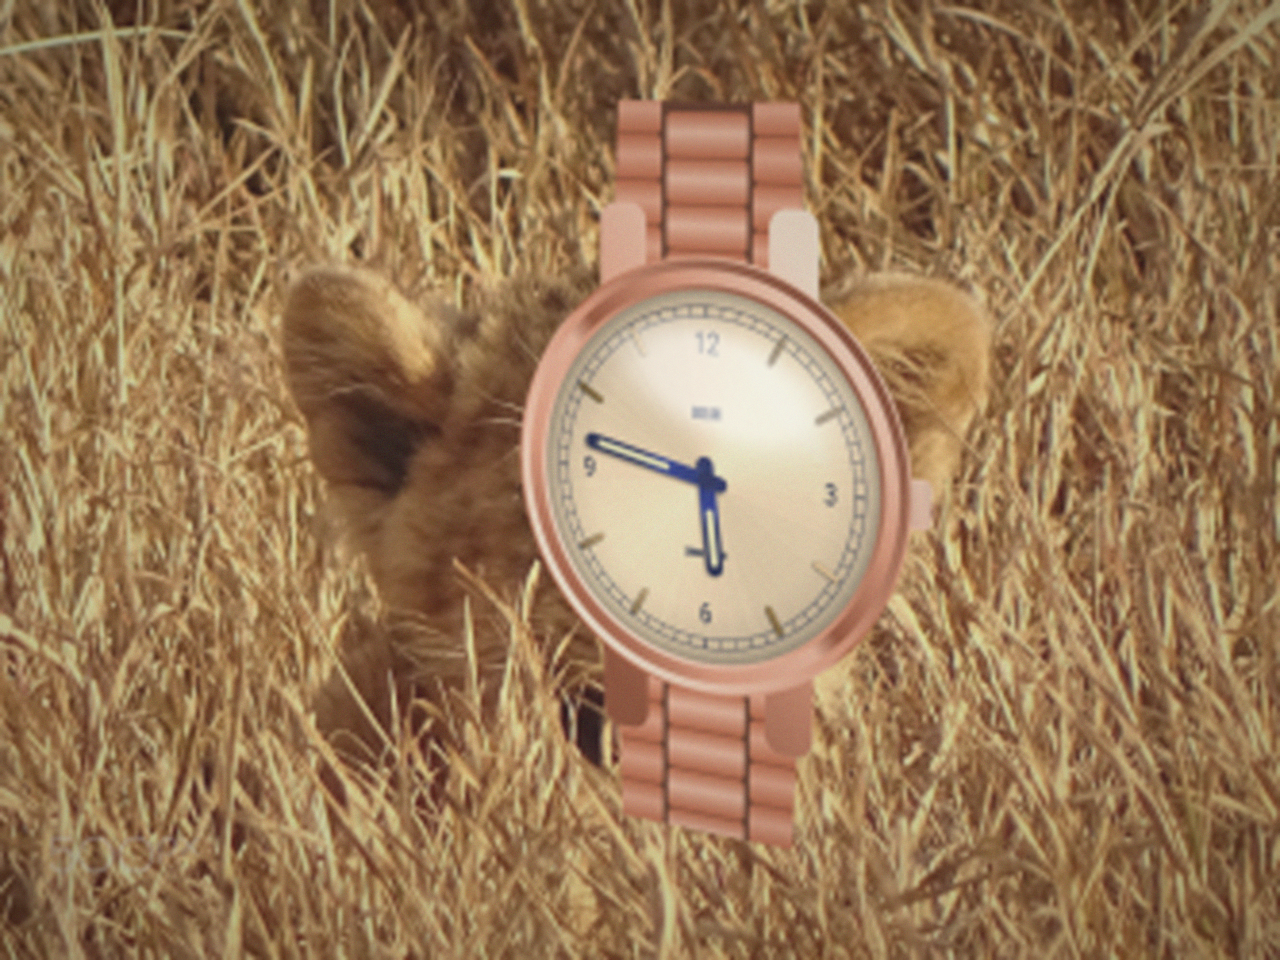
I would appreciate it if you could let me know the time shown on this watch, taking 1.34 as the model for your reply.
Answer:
5.47
